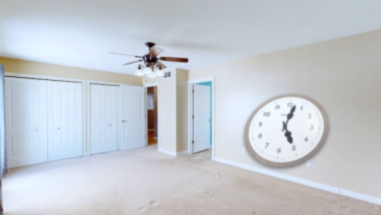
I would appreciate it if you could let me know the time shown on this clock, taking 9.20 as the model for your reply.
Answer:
5.02
